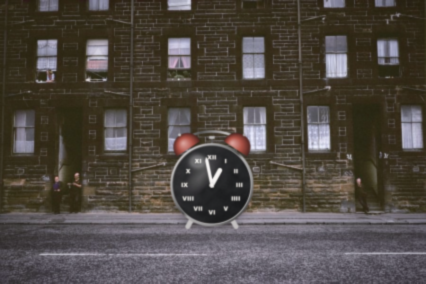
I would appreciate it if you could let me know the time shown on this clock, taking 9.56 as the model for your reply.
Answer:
12.58
